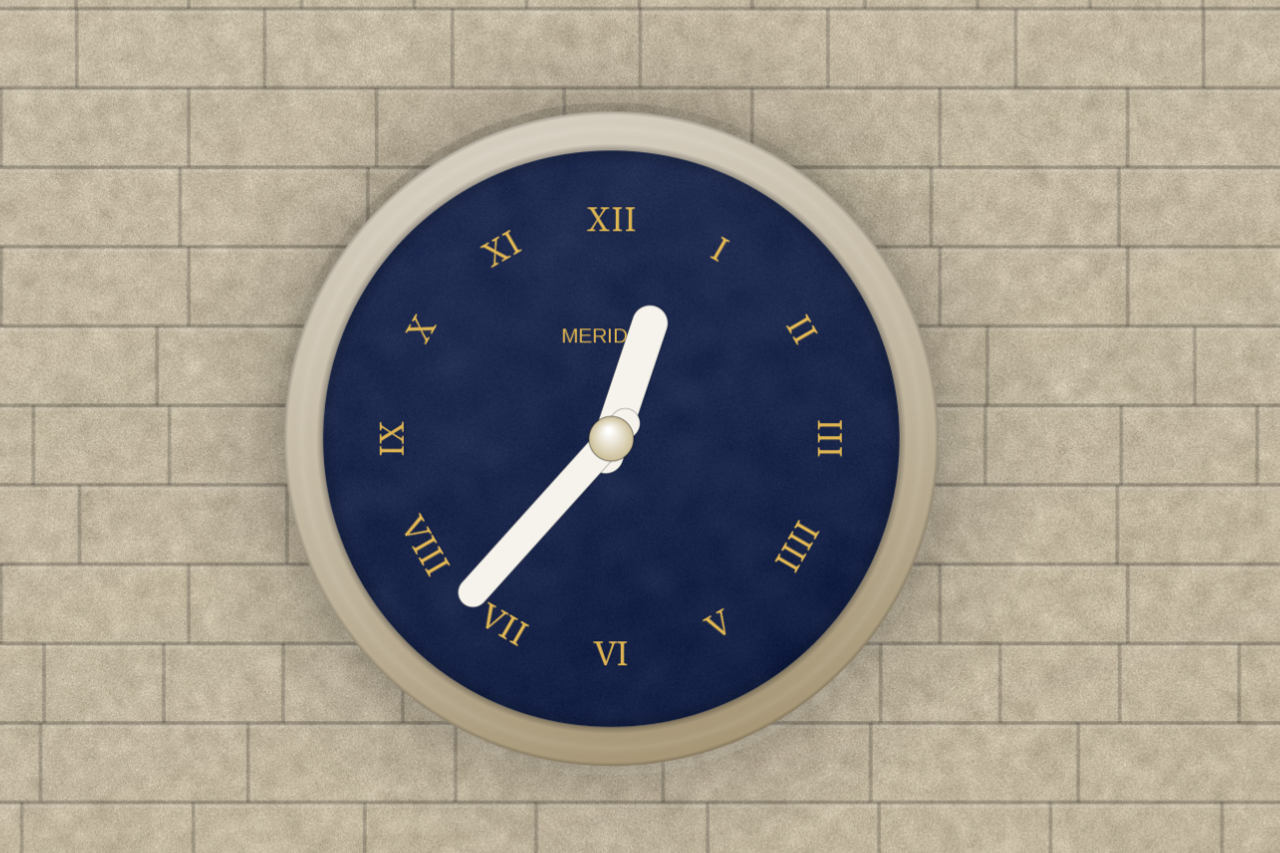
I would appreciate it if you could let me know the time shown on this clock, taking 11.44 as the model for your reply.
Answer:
12.37
